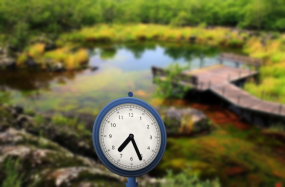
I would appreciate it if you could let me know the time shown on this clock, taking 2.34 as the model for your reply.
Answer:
7.26
